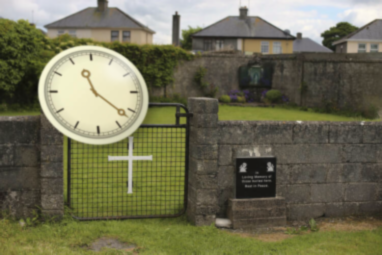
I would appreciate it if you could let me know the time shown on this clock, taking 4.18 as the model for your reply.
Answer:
11.22
